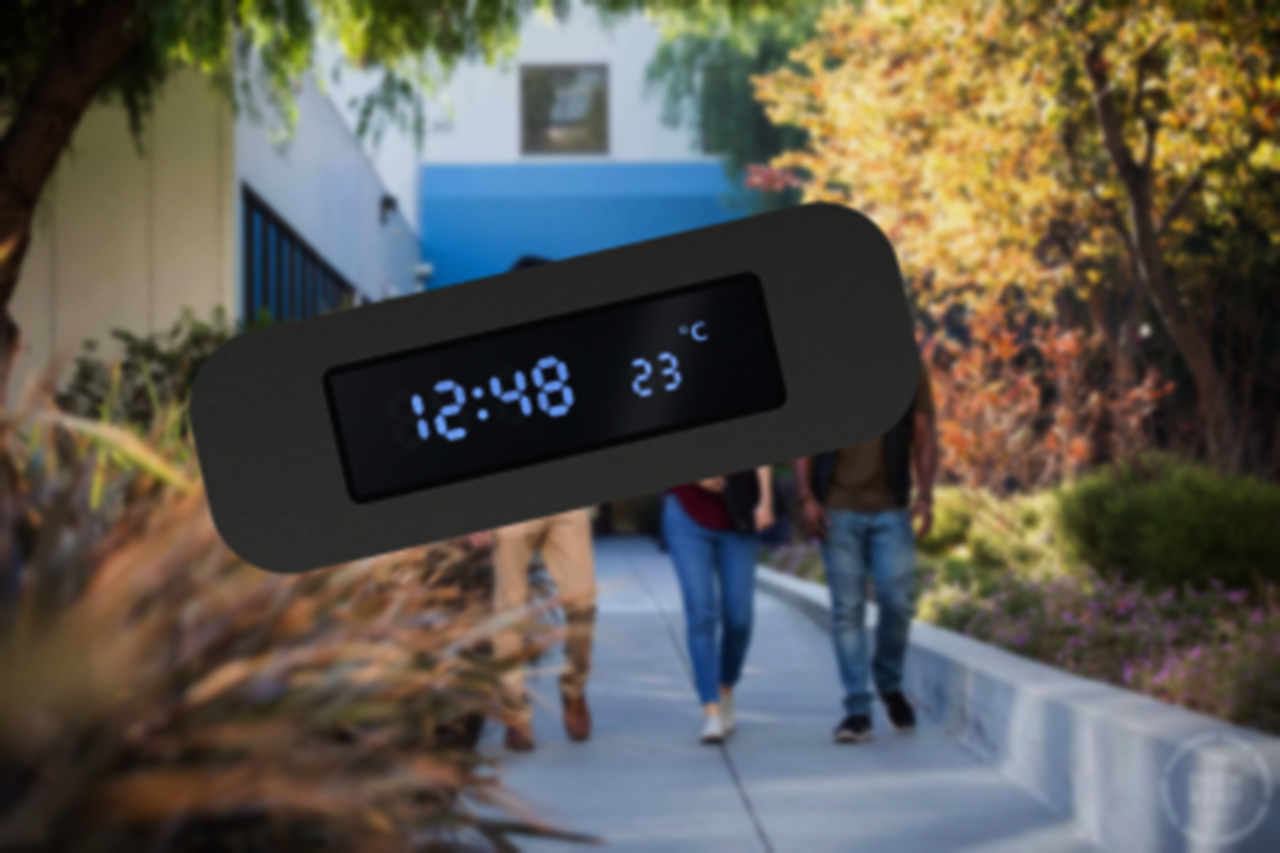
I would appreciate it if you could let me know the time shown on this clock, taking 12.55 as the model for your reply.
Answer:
12.48
